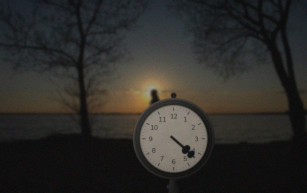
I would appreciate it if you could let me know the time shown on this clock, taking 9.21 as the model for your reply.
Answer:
4.22
